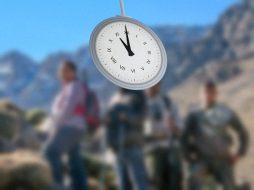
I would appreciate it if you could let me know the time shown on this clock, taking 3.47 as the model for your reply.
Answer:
11.00
